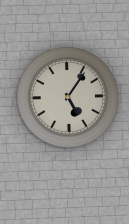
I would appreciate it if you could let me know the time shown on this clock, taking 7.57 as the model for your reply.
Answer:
5.06
